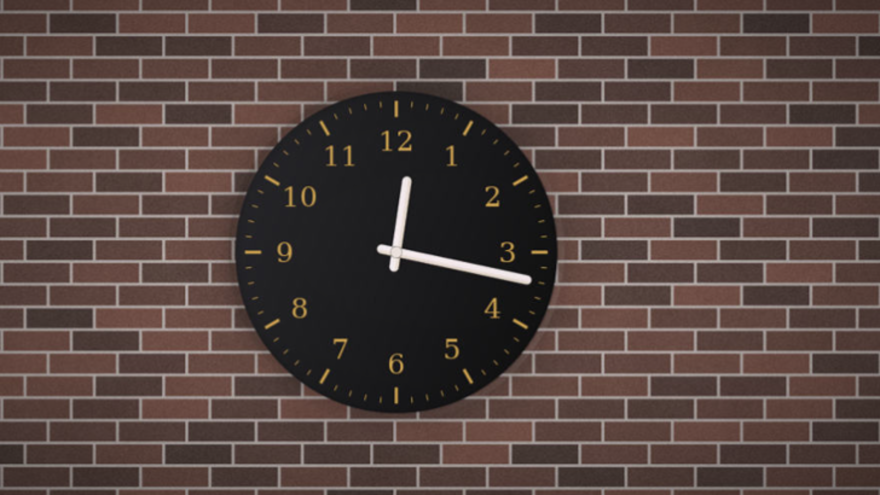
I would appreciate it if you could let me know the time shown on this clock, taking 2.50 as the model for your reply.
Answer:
12.17
